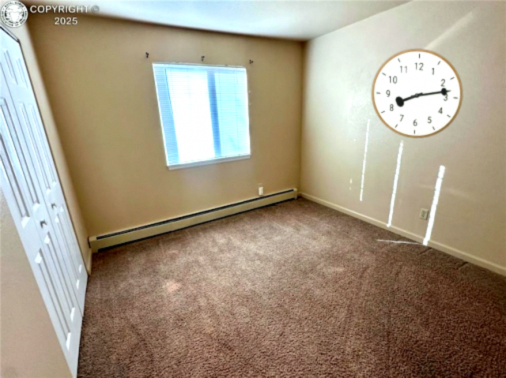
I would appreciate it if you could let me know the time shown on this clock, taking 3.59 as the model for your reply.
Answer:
8.13
